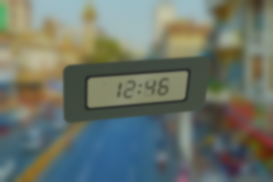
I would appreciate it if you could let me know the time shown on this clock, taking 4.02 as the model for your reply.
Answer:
12.46
